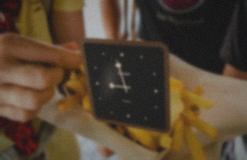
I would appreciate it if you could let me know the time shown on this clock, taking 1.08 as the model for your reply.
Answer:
8.58
